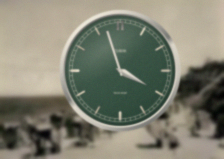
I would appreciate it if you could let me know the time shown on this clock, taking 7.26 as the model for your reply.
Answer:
3.57
